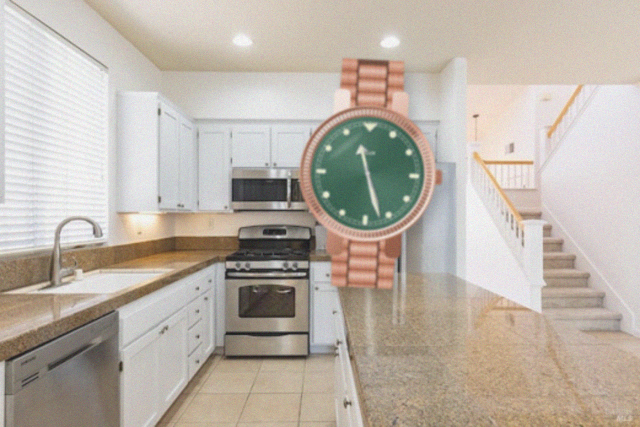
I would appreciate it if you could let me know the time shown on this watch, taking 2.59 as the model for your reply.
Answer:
11.27
